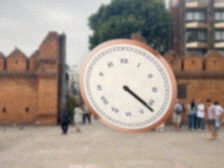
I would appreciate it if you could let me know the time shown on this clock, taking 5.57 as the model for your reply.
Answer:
4.22
